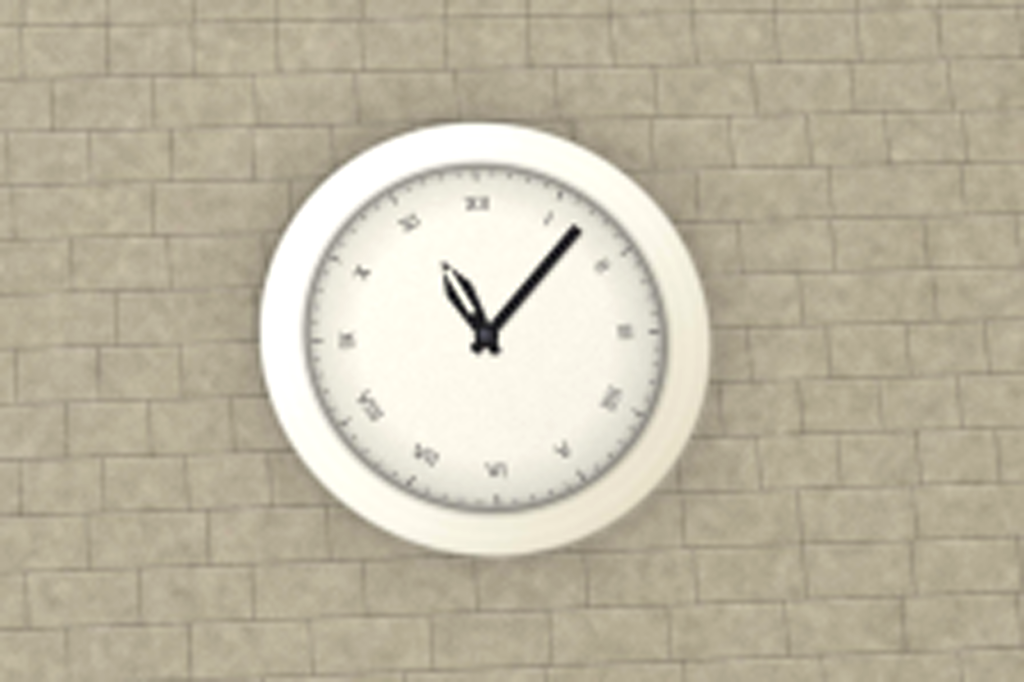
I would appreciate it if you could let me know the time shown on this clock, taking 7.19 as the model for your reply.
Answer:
11.07
